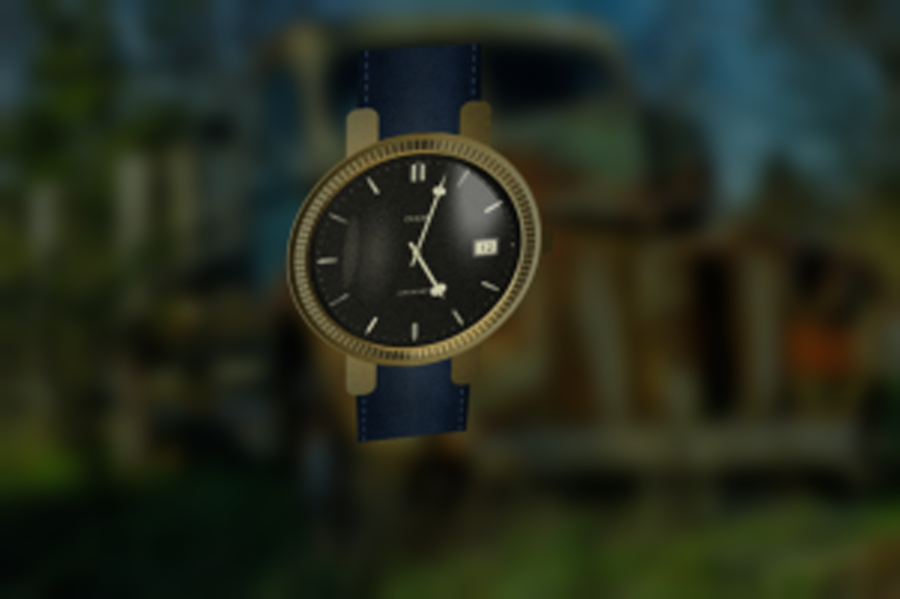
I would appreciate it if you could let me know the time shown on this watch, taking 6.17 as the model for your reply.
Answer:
5.03
